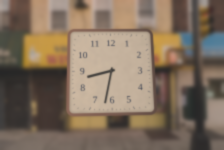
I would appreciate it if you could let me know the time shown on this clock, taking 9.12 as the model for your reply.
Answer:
8.32
